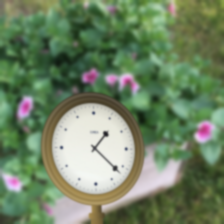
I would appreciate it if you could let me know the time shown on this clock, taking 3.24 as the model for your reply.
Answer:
1.22
